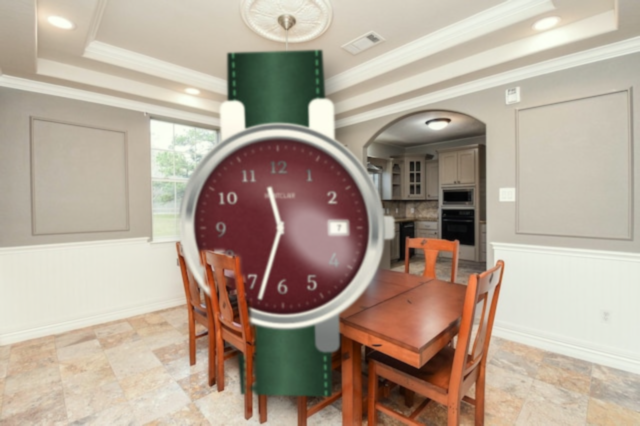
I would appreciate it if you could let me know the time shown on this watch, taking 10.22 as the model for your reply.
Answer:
11.33
